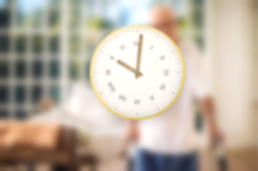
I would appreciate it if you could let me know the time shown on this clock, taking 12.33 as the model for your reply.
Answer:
10.01
